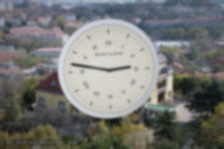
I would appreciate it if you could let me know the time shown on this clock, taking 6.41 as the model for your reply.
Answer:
2.47
